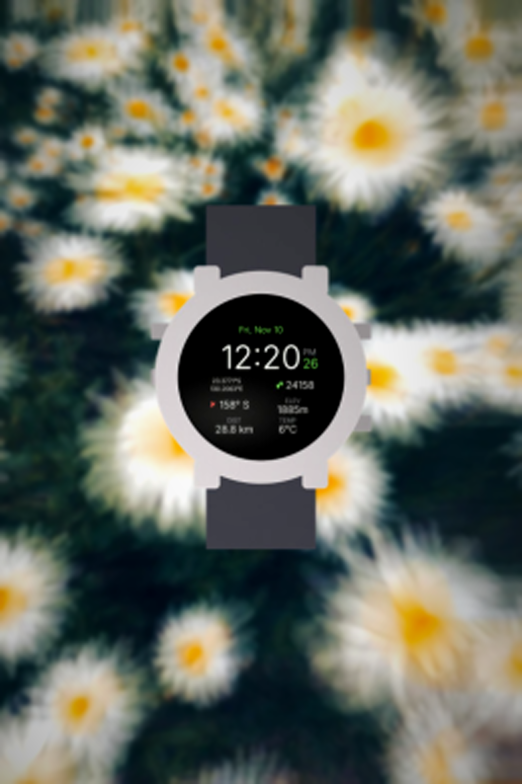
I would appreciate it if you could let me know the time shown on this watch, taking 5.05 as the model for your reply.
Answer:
12.20
